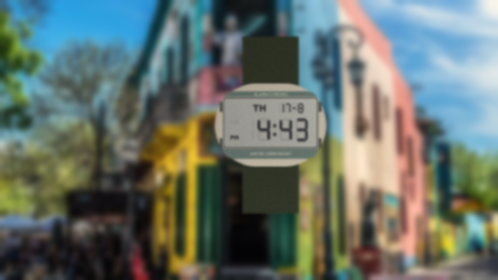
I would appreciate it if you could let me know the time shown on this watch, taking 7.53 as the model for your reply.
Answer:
4.43
